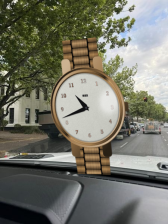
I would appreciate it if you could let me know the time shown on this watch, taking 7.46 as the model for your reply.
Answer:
10.42
